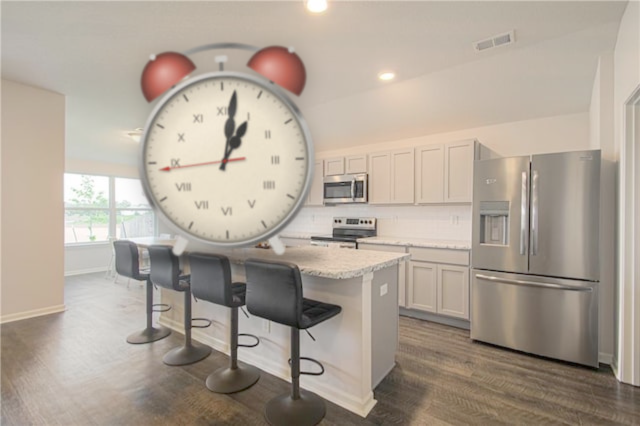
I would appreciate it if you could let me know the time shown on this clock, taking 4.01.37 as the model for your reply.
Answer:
1.01.44
